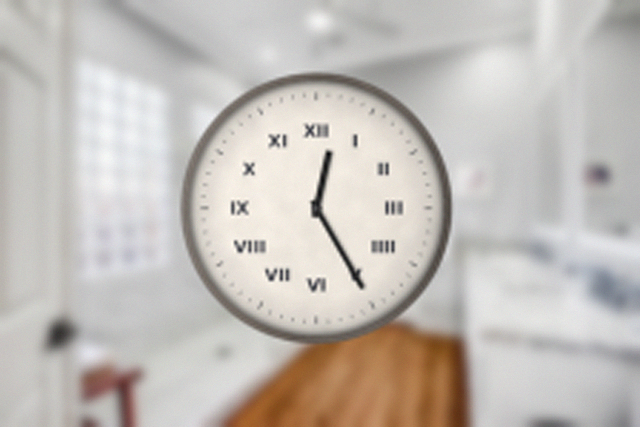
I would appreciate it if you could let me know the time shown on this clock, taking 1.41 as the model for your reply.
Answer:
12.25
